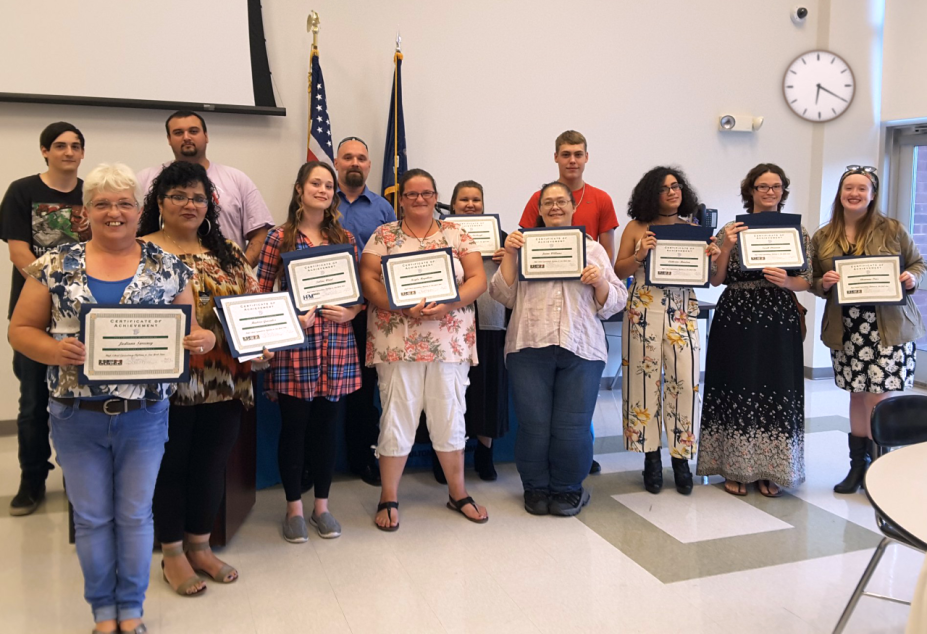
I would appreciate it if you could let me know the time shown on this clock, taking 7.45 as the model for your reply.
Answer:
6.20
